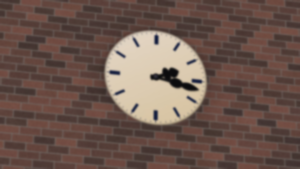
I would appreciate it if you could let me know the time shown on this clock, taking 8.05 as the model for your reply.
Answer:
2.17
